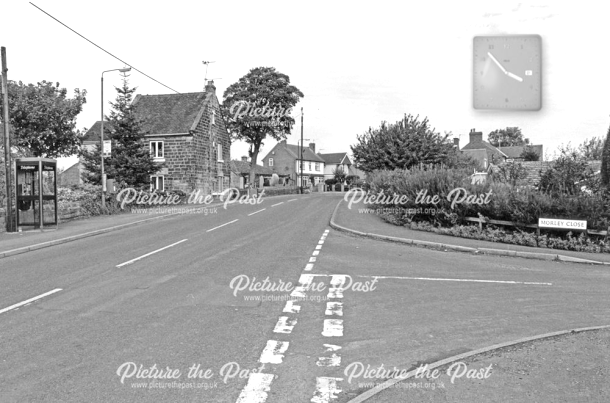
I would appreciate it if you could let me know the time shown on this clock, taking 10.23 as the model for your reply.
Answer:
3.53
